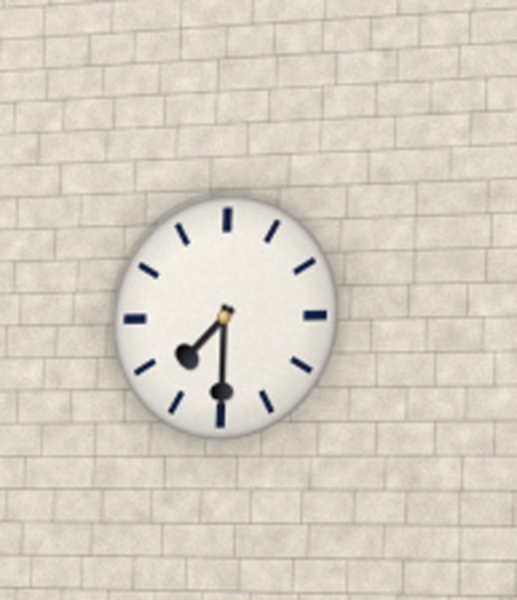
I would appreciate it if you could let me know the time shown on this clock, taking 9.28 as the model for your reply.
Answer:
7.30
